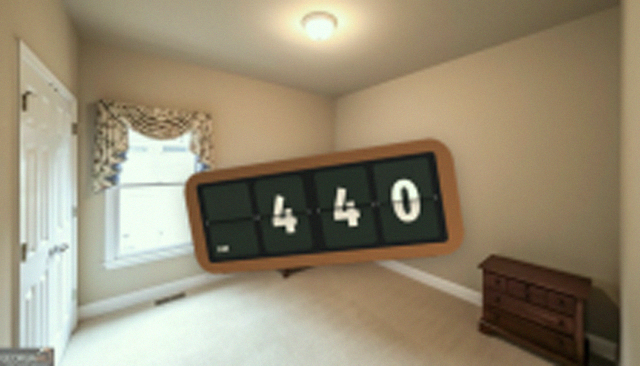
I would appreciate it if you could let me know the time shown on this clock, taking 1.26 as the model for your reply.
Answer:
4.40
